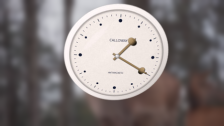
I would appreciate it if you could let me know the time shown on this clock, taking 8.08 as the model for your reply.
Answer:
1.20
